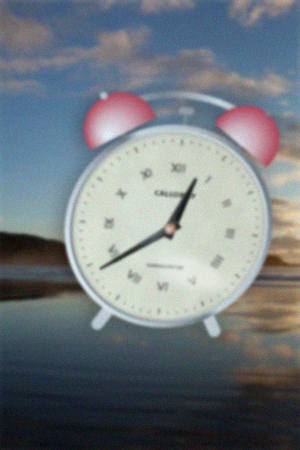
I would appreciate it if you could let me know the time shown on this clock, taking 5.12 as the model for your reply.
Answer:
12.39
